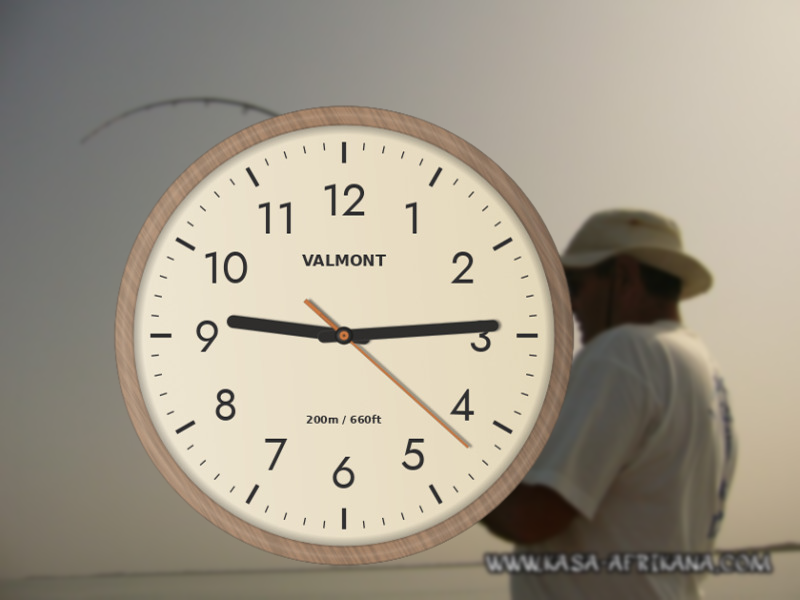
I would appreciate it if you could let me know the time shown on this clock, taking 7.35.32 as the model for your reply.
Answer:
9.14.22
